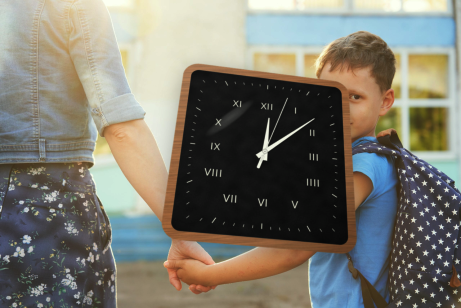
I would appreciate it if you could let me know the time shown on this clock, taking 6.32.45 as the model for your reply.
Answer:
12.08.03
